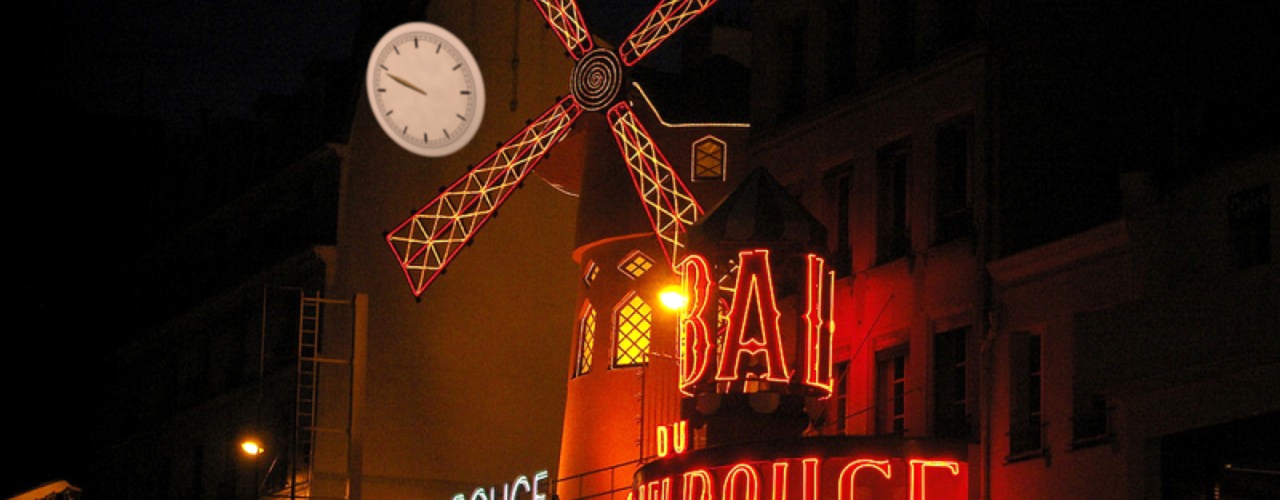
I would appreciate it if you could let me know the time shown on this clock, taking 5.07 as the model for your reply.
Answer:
9.49
